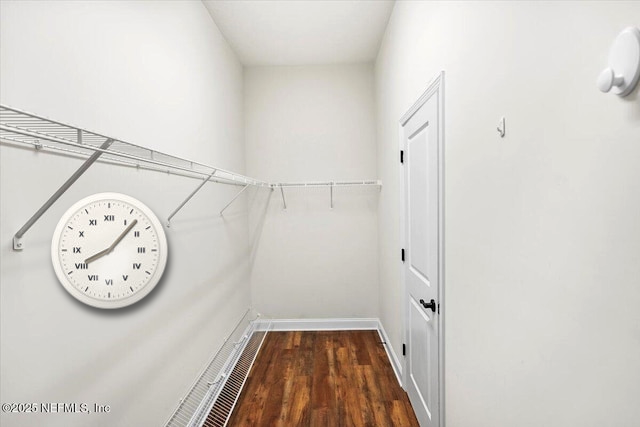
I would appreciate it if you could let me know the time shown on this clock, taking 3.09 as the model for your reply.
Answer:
8.07
